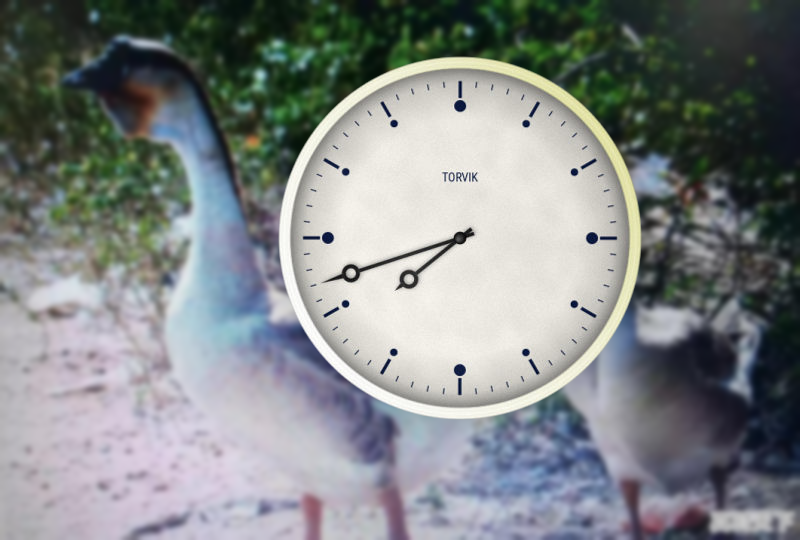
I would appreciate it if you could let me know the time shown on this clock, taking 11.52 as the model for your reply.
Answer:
7.42
